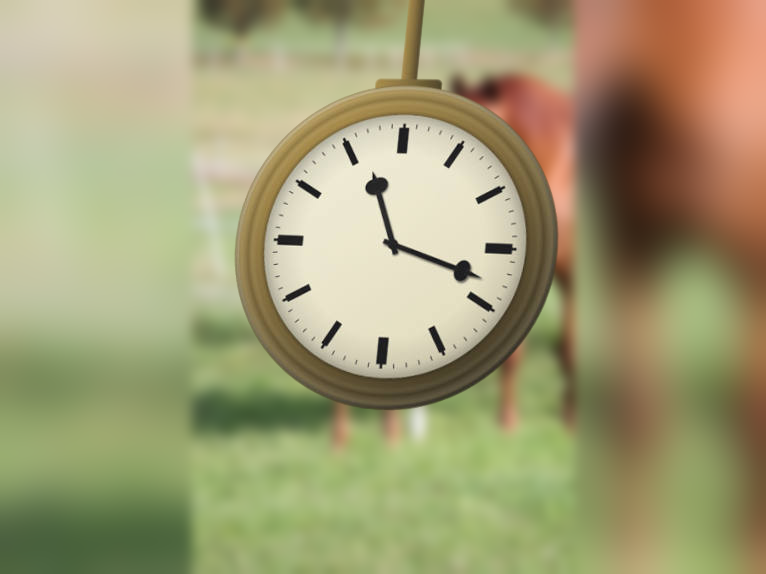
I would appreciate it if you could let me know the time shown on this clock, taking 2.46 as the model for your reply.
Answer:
11.18
